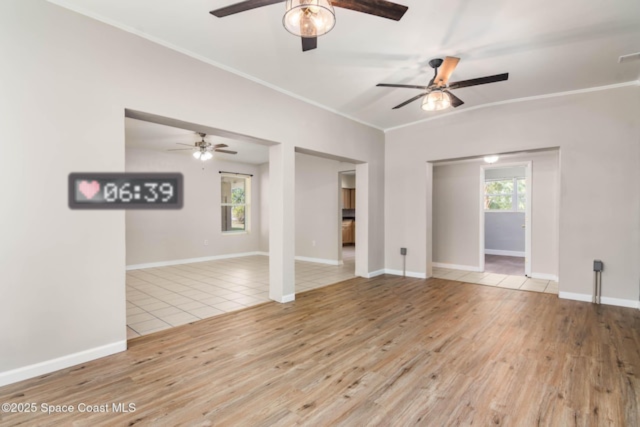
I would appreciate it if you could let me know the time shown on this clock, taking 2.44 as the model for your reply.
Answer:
6.39
